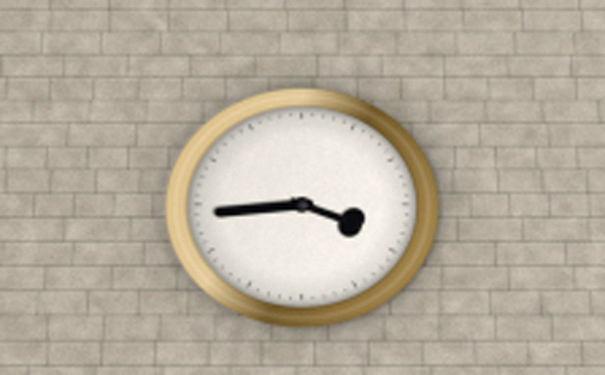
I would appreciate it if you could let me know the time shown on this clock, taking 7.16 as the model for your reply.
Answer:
3.44
